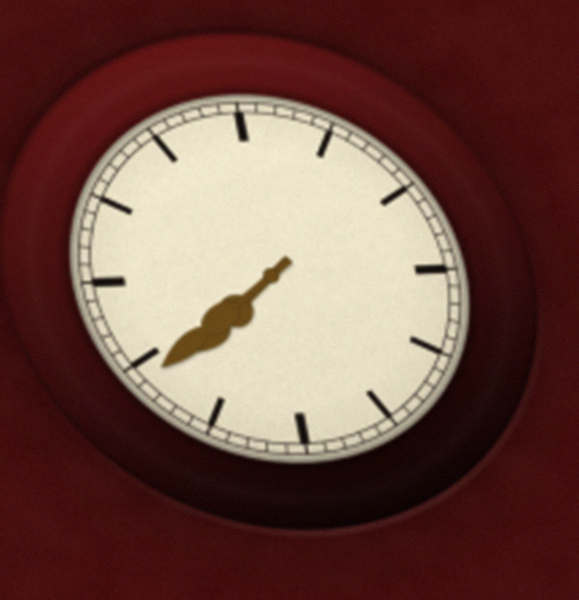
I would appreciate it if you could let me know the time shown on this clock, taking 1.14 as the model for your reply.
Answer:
7.39
